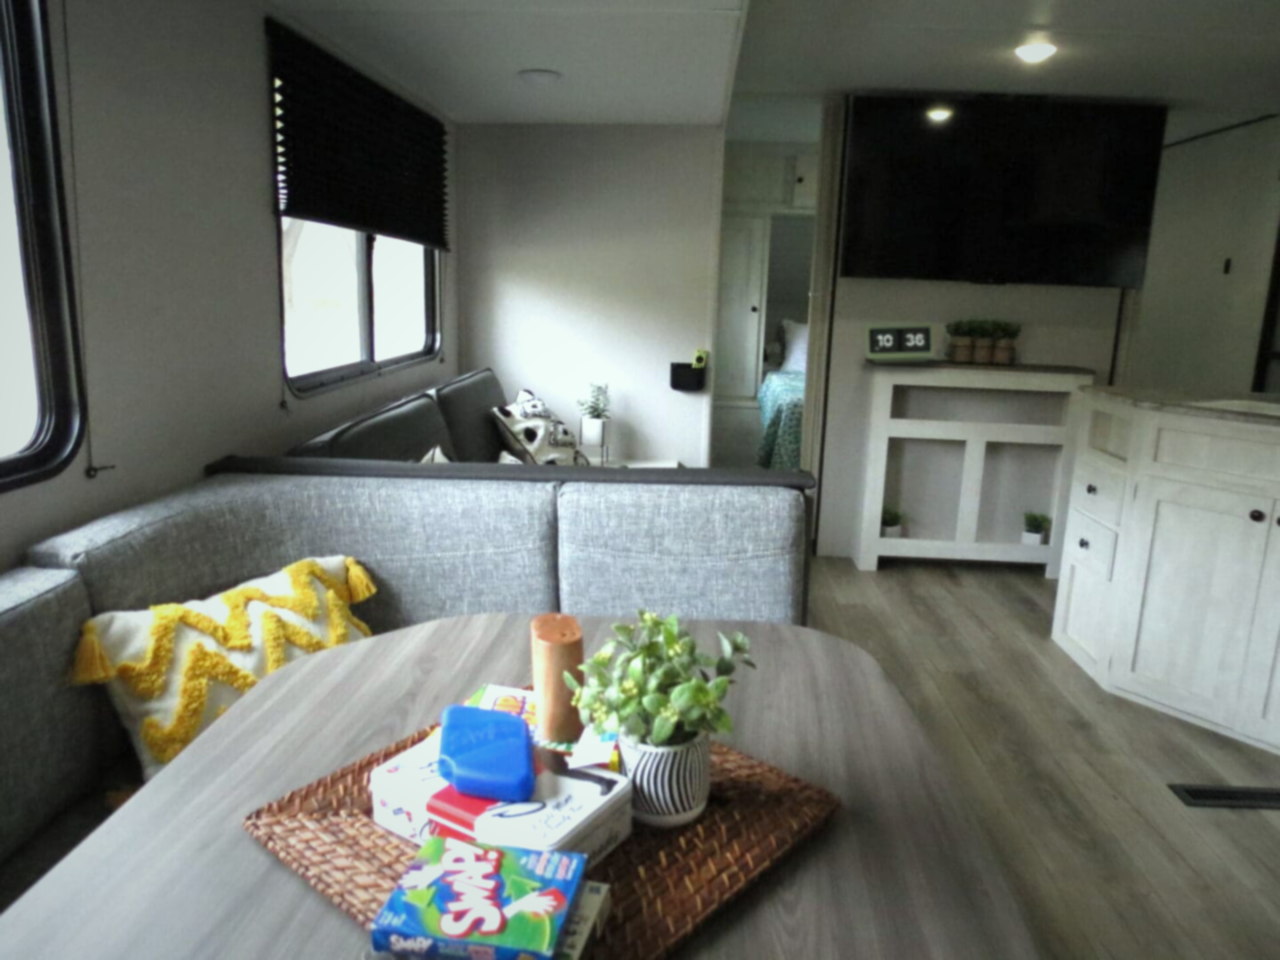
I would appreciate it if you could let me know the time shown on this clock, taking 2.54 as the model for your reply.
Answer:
10.36
